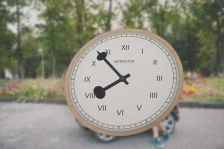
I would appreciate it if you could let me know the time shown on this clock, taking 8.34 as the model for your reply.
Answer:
7.53
